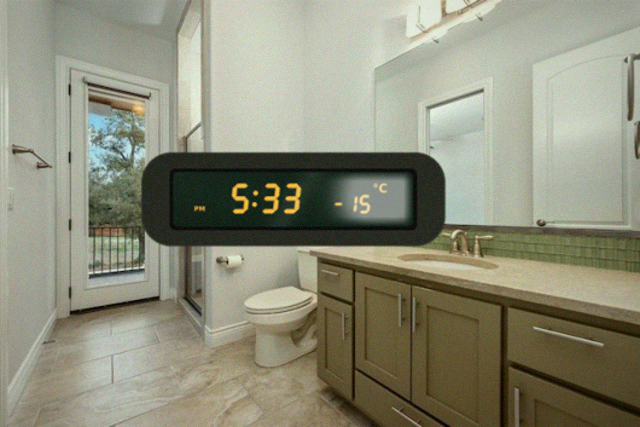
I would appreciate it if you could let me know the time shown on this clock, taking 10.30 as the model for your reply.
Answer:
5.33
